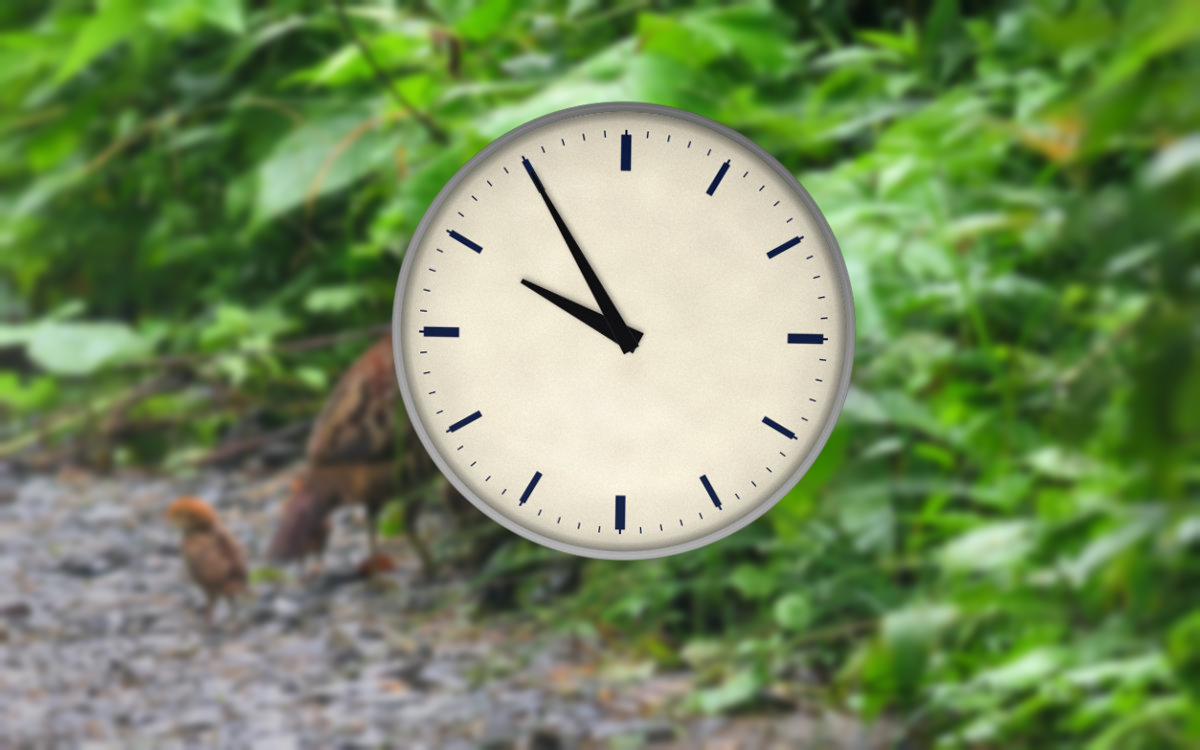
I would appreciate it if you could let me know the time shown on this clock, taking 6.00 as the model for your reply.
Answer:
9.55
